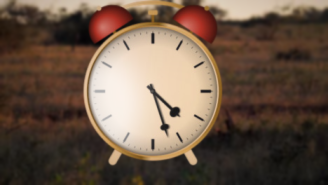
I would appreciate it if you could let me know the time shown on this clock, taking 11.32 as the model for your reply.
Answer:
4.27
